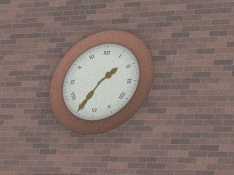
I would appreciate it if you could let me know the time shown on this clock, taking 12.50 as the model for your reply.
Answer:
1.35
